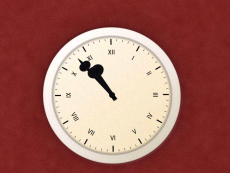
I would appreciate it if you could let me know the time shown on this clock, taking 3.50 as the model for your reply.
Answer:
10.53
